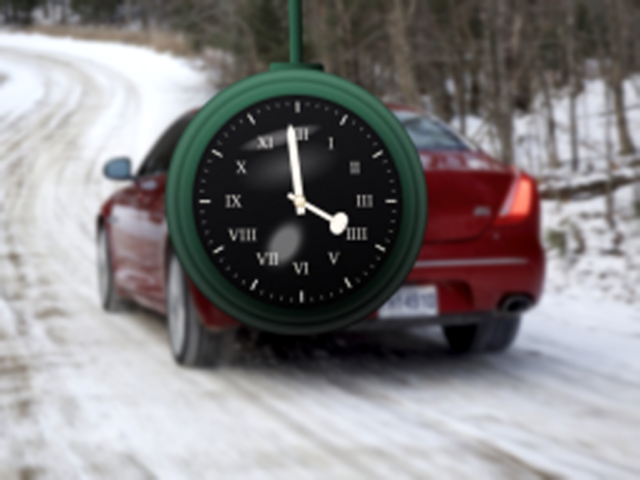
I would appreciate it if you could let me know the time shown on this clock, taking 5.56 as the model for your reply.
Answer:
3.59
